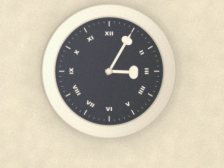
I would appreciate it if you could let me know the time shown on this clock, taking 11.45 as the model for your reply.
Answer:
3.05
